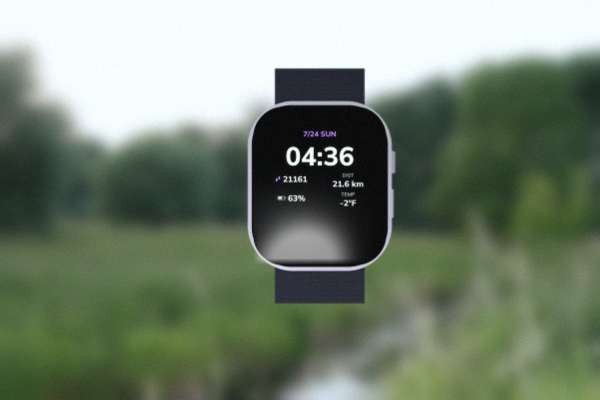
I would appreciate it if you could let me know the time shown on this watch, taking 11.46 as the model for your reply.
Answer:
4.36
